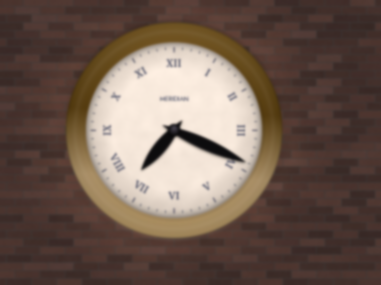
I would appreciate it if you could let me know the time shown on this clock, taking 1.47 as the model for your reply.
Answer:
7.19
